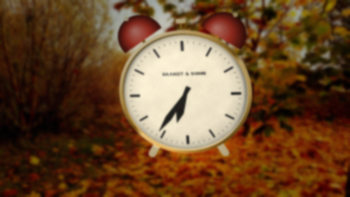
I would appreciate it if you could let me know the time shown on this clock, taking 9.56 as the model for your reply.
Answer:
6.36
